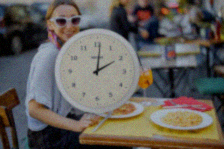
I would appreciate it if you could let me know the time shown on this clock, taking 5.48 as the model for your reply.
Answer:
2.01
